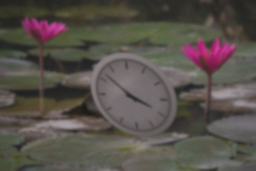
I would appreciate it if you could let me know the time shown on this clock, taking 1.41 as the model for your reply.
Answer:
3.52
